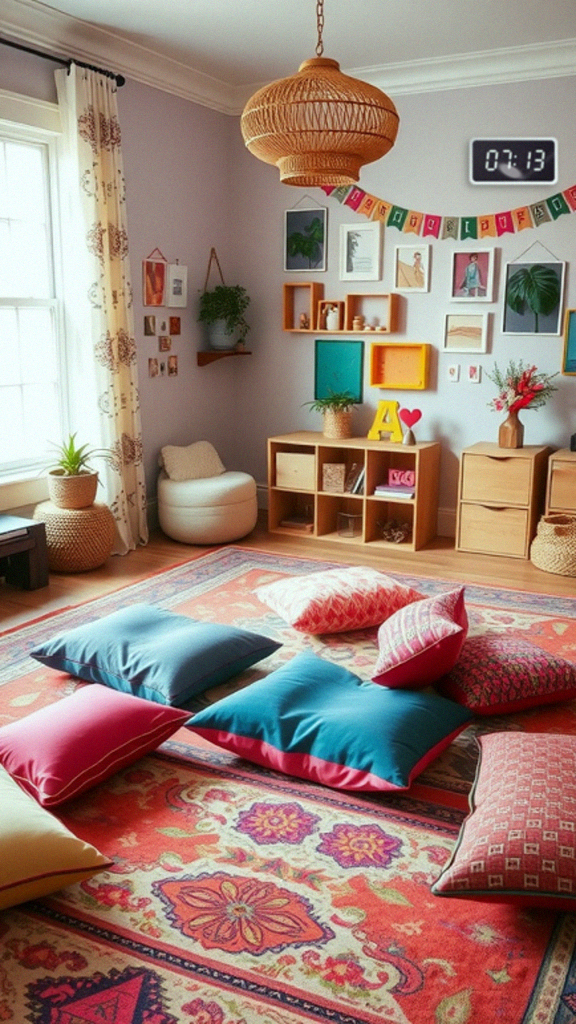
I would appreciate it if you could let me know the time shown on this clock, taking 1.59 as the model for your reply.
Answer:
7.13
